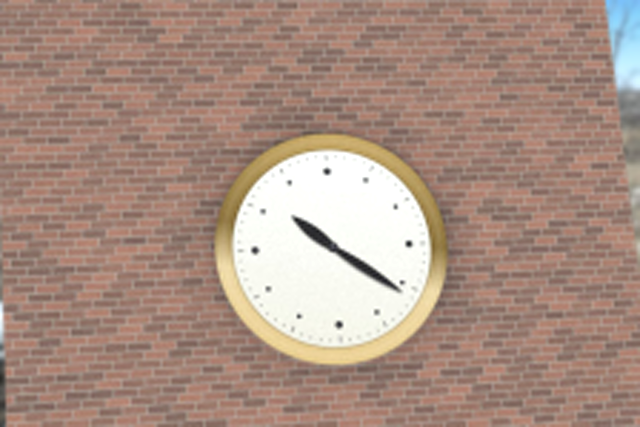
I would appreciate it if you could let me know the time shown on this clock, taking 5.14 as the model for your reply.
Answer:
10.21
